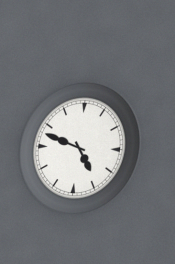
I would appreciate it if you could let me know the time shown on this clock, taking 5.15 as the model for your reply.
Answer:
4.48
